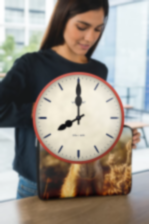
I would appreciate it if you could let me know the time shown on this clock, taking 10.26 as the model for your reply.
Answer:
8.00
